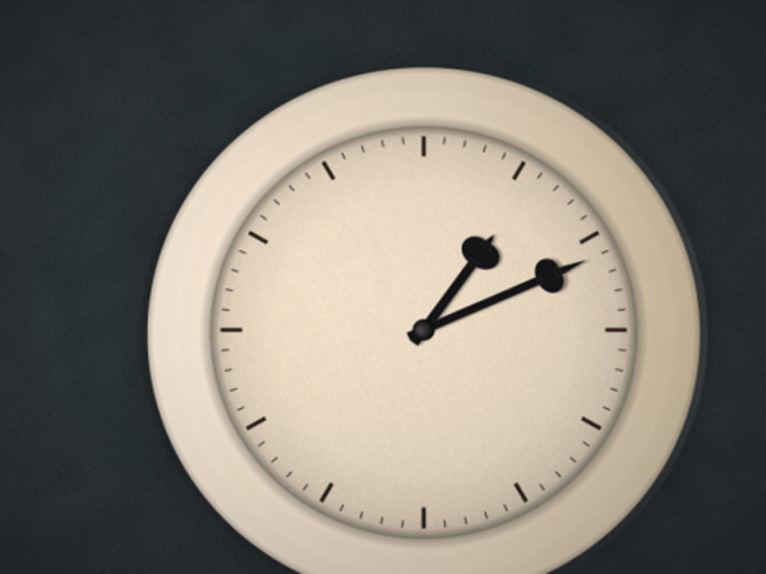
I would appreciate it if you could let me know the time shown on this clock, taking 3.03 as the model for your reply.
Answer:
1.11
